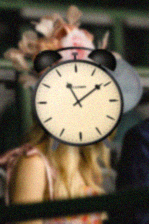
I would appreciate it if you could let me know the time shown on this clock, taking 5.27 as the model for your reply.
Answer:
11.09
